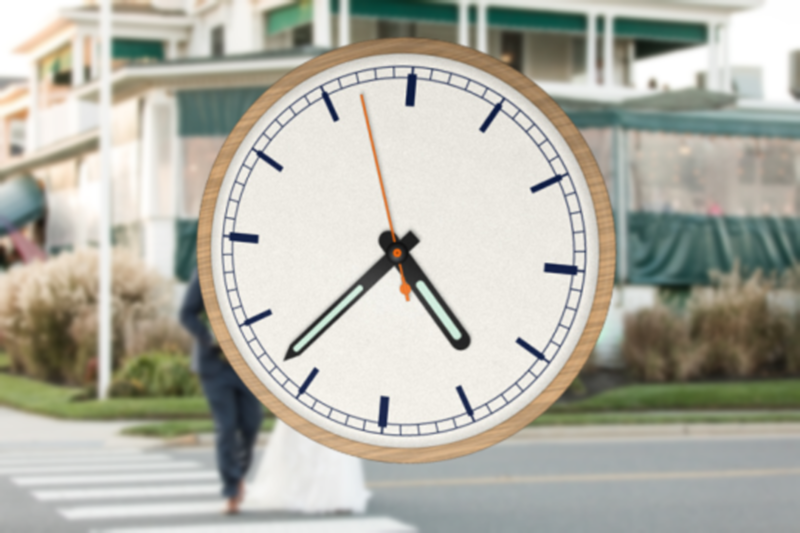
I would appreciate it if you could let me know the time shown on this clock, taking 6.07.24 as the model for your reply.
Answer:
4.36.57
